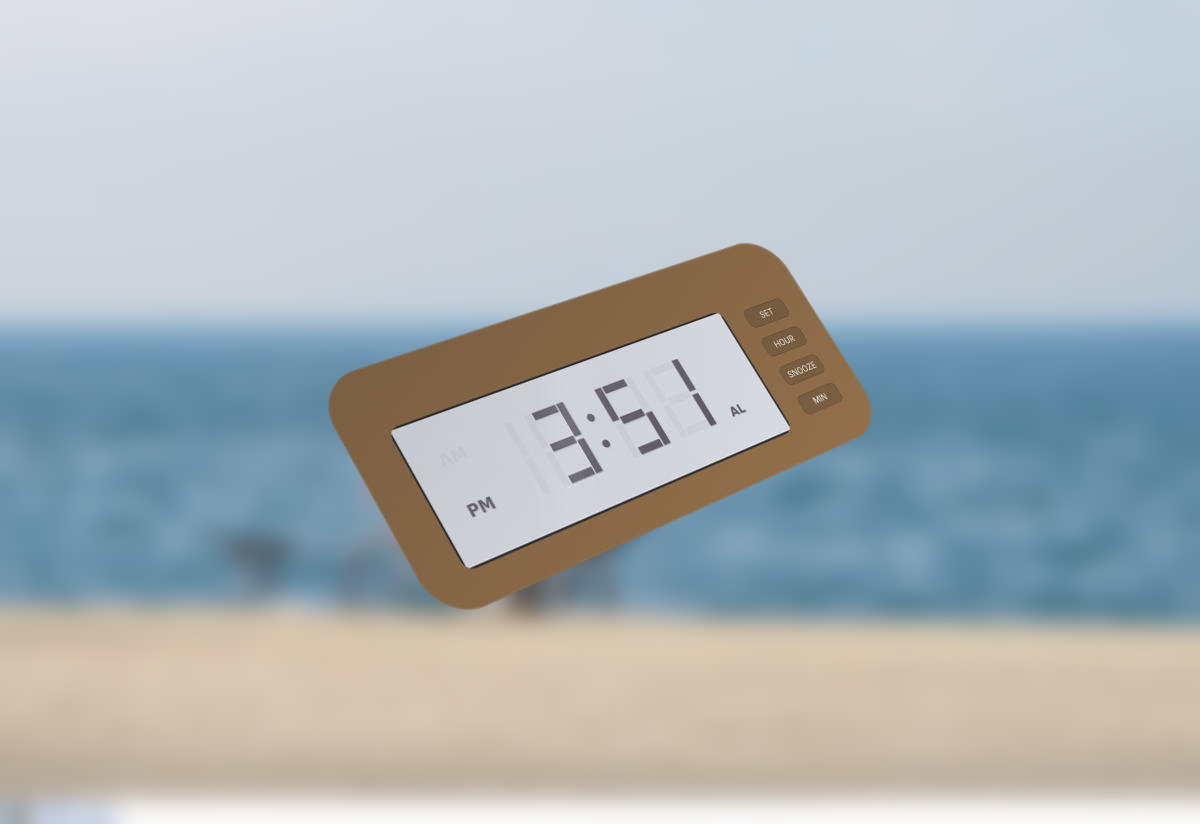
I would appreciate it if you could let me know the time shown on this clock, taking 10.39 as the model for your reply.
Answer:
3.51
